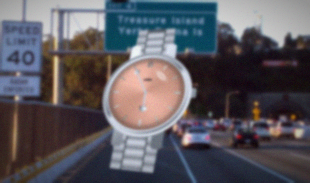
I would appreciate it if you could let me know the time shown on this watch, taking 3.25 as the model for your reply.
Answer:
5.55
